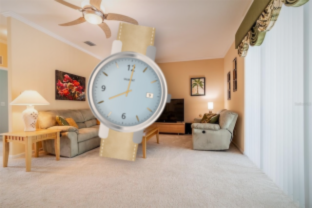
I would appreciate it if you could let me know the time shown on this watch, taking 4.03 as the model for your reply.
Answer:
8.01
